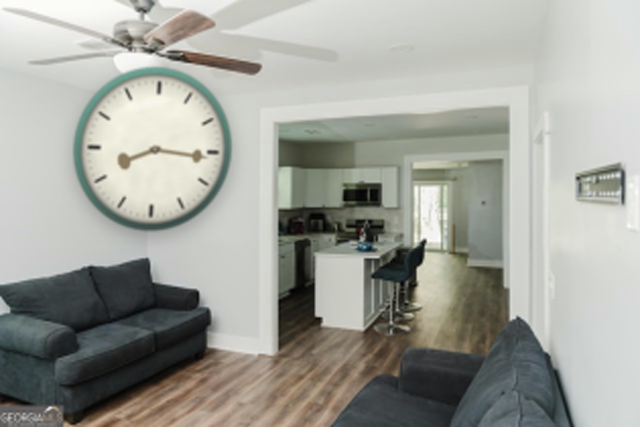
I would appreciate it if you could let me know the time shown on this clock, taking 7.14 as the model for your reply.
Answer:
8.16
